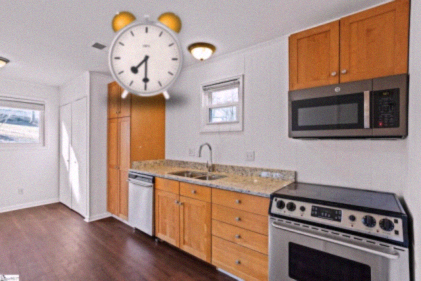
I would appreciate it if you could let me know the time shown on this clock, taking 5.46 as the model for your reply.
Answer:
7.30
